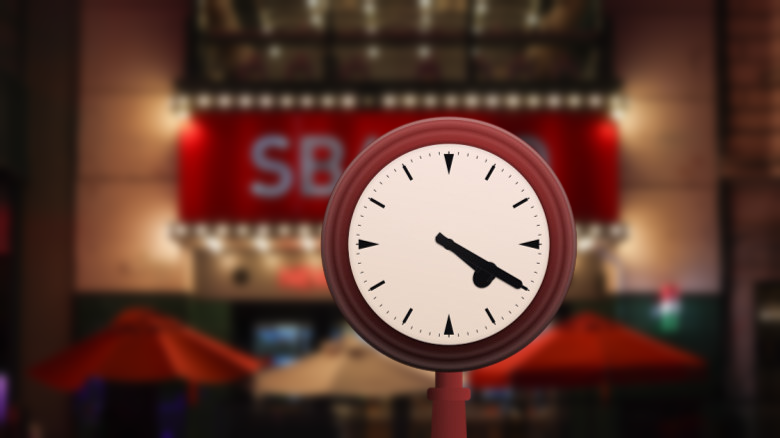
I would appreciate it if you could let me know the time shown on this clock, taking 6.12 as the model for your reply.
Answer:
4.20
